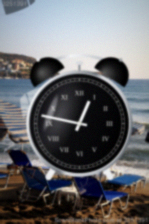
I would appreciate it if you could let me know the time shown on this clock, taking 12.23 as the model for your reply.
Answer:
12.47
